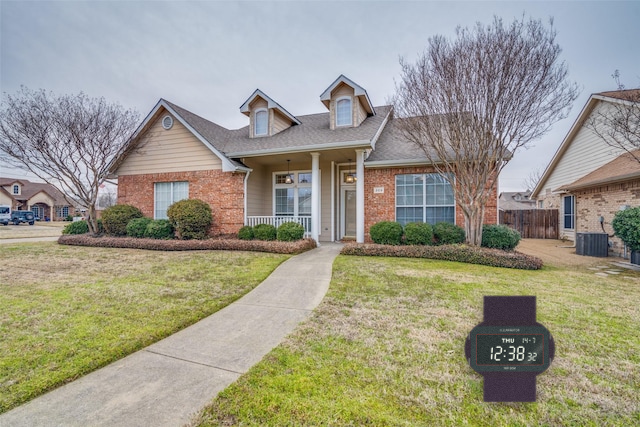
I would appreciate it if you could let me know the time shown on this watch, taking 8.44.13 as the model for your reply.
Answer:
12.38.32
